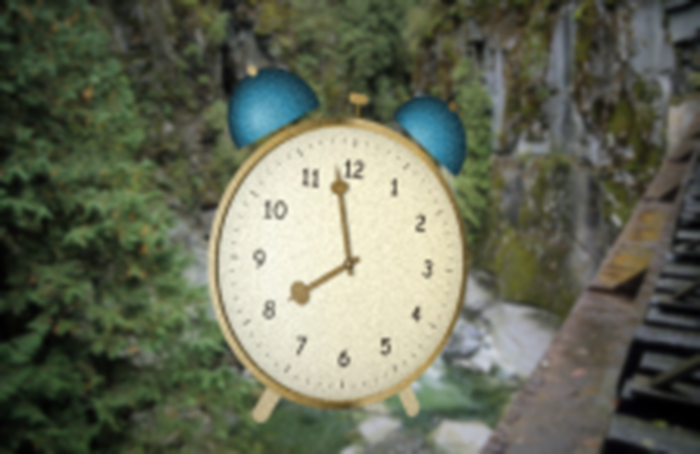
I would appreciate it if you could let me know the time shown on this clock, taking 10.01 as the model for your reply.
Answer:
7.58
